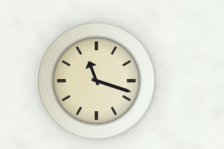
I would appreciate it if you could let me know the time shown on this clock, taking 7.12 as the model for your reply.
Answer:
11.18
